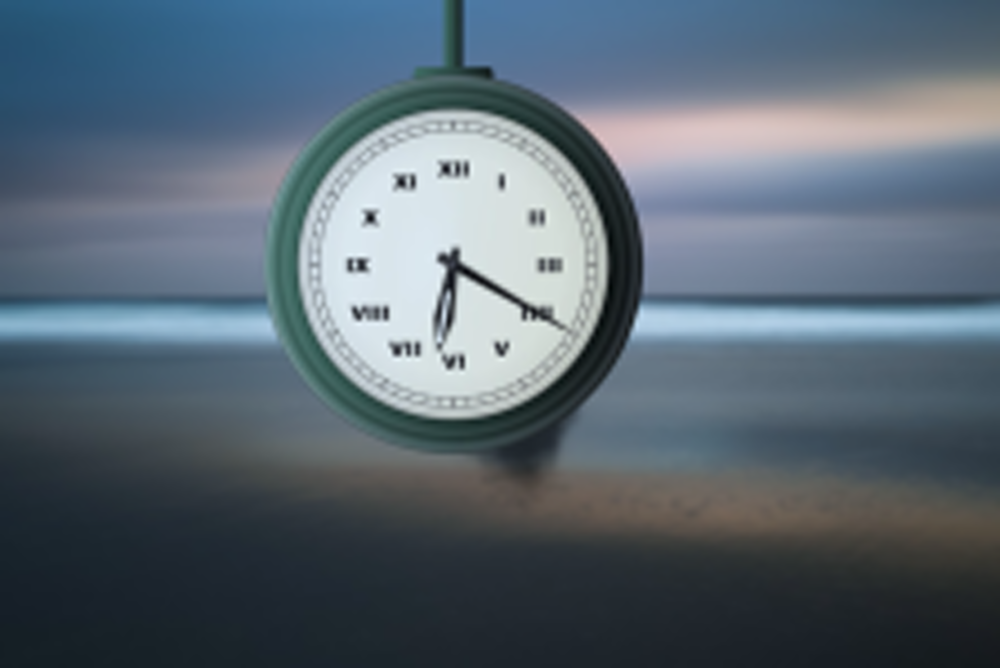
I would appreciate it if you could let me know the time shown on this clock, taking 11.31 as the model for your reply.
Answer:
6.20
